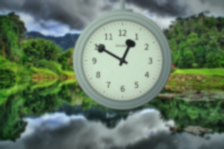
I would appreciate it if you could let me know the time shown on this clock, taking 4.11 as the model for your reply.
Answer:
12.50
